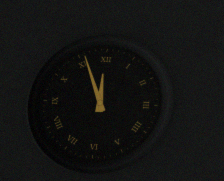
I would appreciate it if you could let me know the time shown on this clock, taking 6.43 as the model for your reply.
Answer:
11.56
